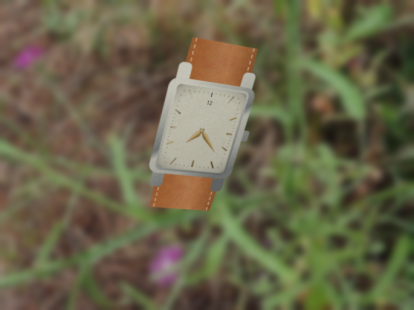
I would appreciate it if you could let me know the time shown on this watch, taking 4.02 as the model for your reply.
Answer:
7.23
